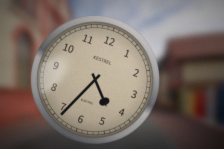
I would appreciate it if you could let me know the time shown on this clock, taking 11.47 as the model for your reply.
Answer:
4.34
